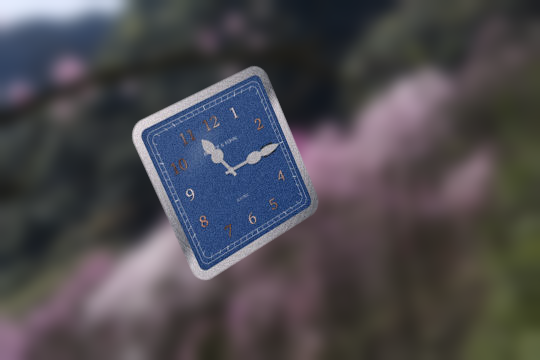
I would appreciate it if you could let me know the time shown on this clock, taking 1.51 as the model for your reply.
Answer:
11.15
